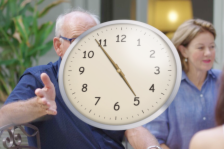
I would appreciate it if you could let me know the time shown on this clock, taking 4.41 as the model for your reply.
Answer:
4.54
